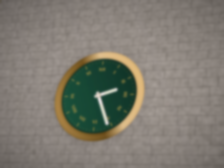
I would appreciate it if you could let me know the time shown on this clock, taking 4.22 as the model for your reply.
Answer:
2.26
